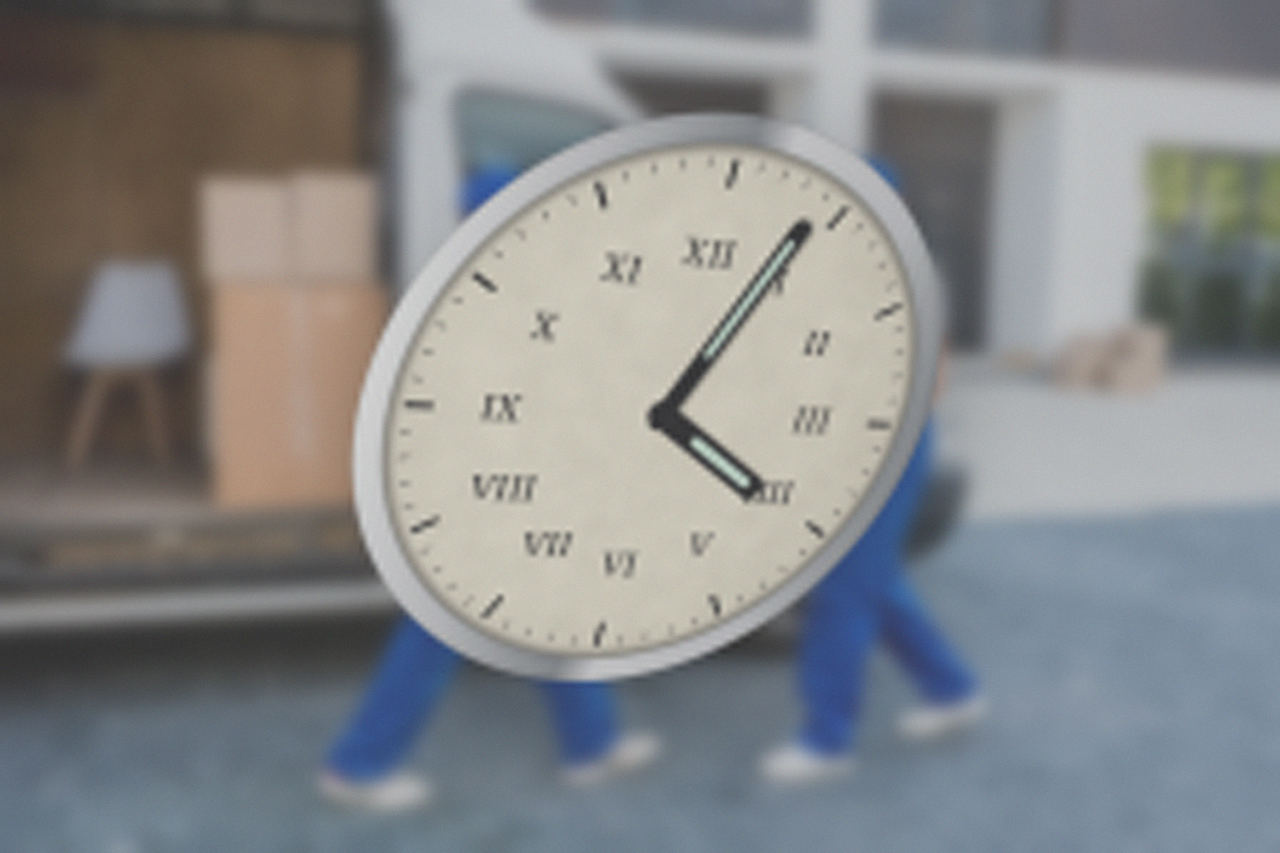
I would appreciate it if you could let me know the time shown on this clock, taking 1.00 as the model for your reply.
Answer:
4.04
